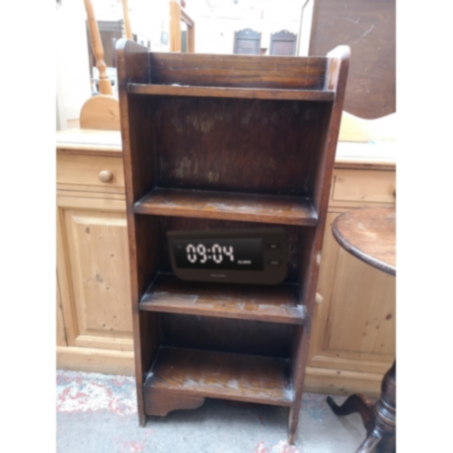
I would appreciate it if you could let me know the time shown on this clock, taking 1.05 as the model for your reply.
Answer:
9.04
